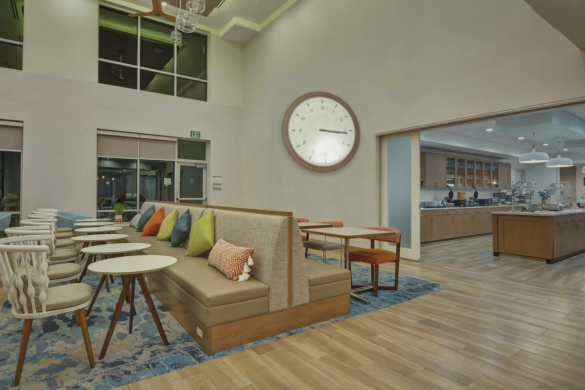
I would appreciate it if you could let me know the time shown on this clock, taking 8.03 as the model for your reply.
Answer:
3.16
